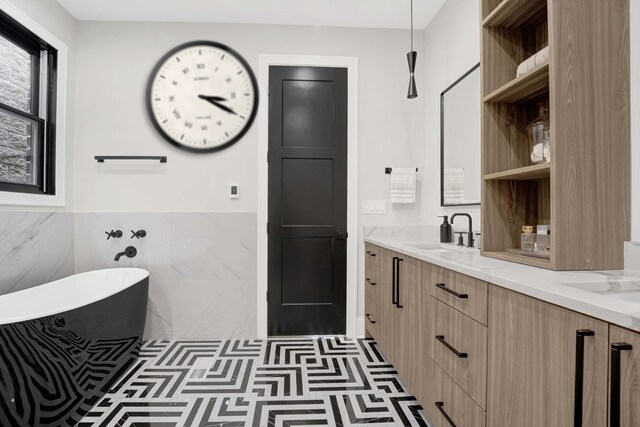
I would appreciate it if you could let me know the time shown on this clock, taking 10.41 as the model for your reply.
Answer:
3.20
